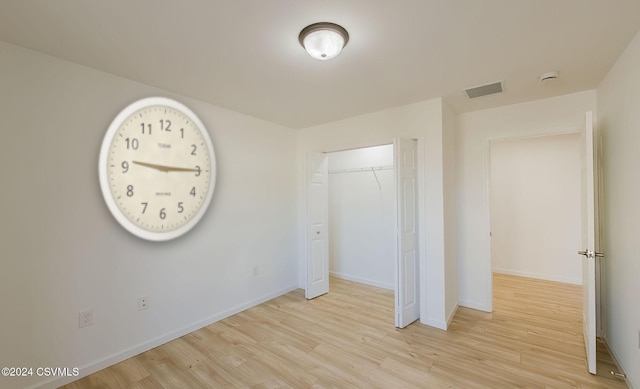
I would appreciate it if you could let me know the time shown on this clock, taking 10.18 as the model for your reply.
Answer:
9.15
